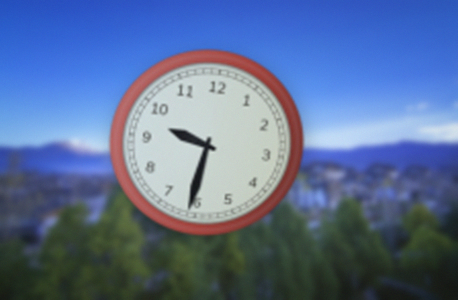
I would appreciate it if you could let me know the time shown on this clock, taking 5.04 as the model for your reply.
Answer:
9.31
